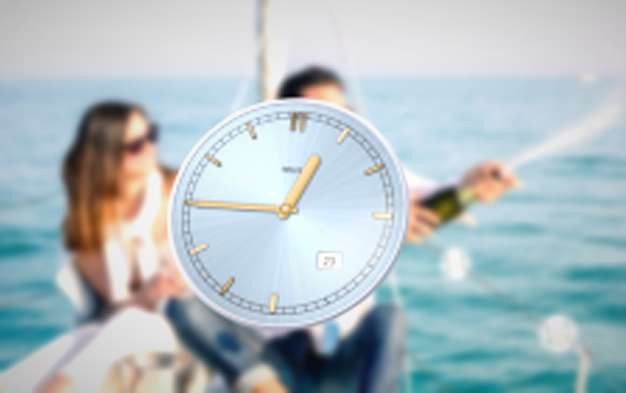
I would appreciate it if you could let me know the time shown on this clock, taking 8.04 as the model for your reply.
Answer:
12.45
